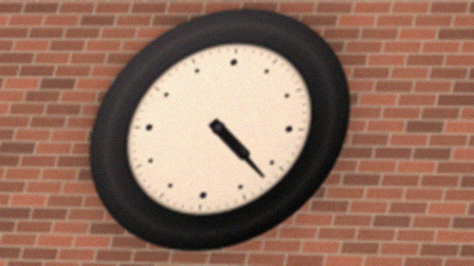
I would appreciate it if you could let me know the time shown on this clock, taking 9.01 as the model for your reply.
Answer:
4.22
